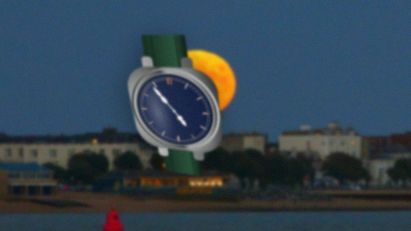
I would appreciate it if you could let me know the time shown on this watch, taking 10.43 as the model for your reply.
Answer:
4.54
